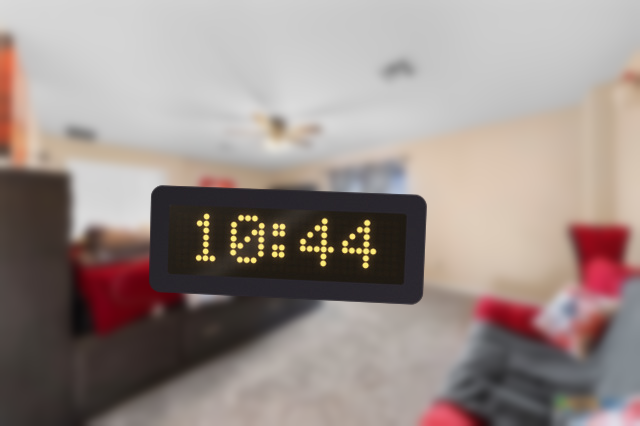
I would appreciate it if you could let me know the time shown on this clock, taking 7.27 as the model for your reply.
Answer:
10.44
